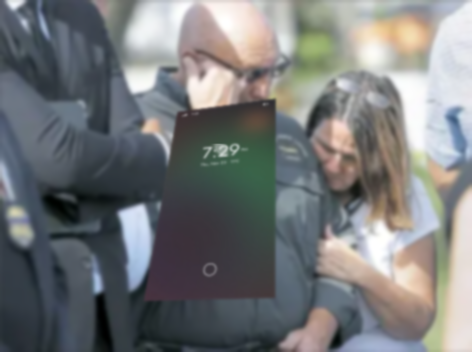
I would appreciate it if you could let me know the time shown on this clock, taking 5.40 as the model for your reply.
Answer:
7.29
